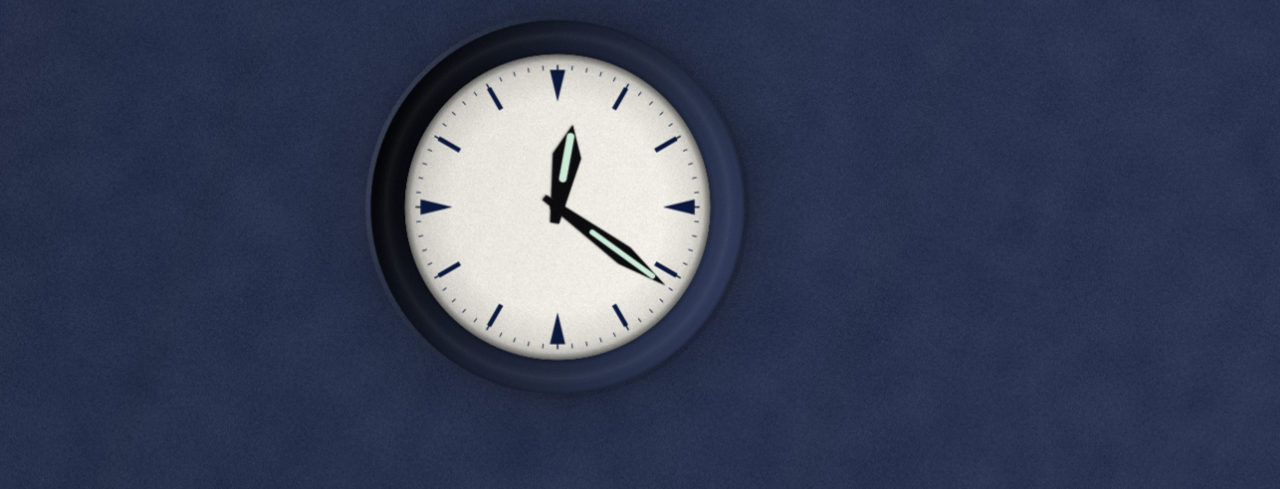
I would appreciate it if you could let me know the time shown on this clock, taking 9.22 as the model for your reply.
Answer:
12.21
